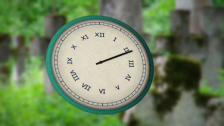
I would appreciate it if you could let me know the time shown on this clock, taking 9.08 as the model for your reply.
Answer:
2.11
